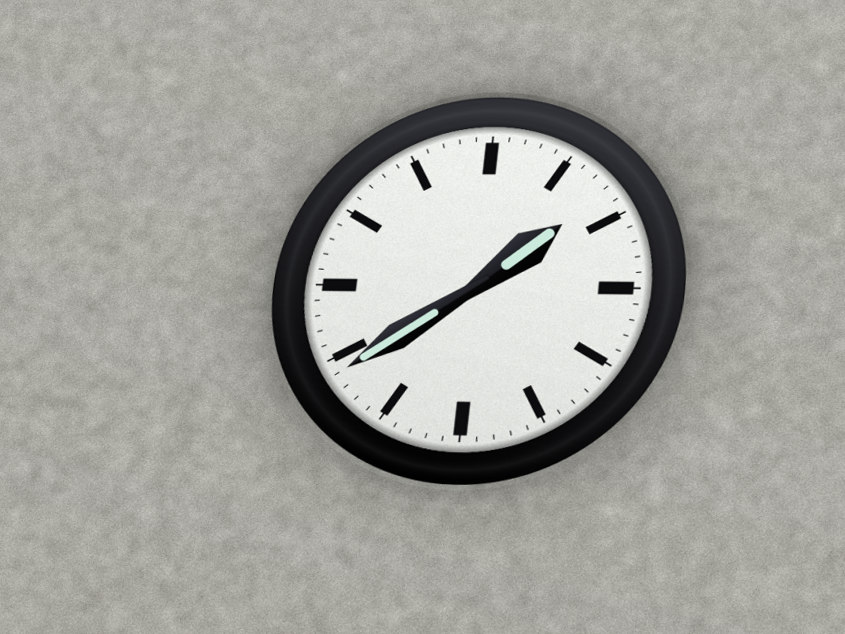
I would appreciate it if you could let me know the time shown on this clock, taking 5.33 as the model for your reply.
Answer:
1.39
